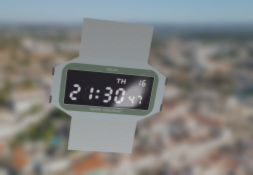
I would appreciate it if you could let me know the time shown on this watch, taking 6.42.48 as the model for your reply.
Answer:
21.30.47
